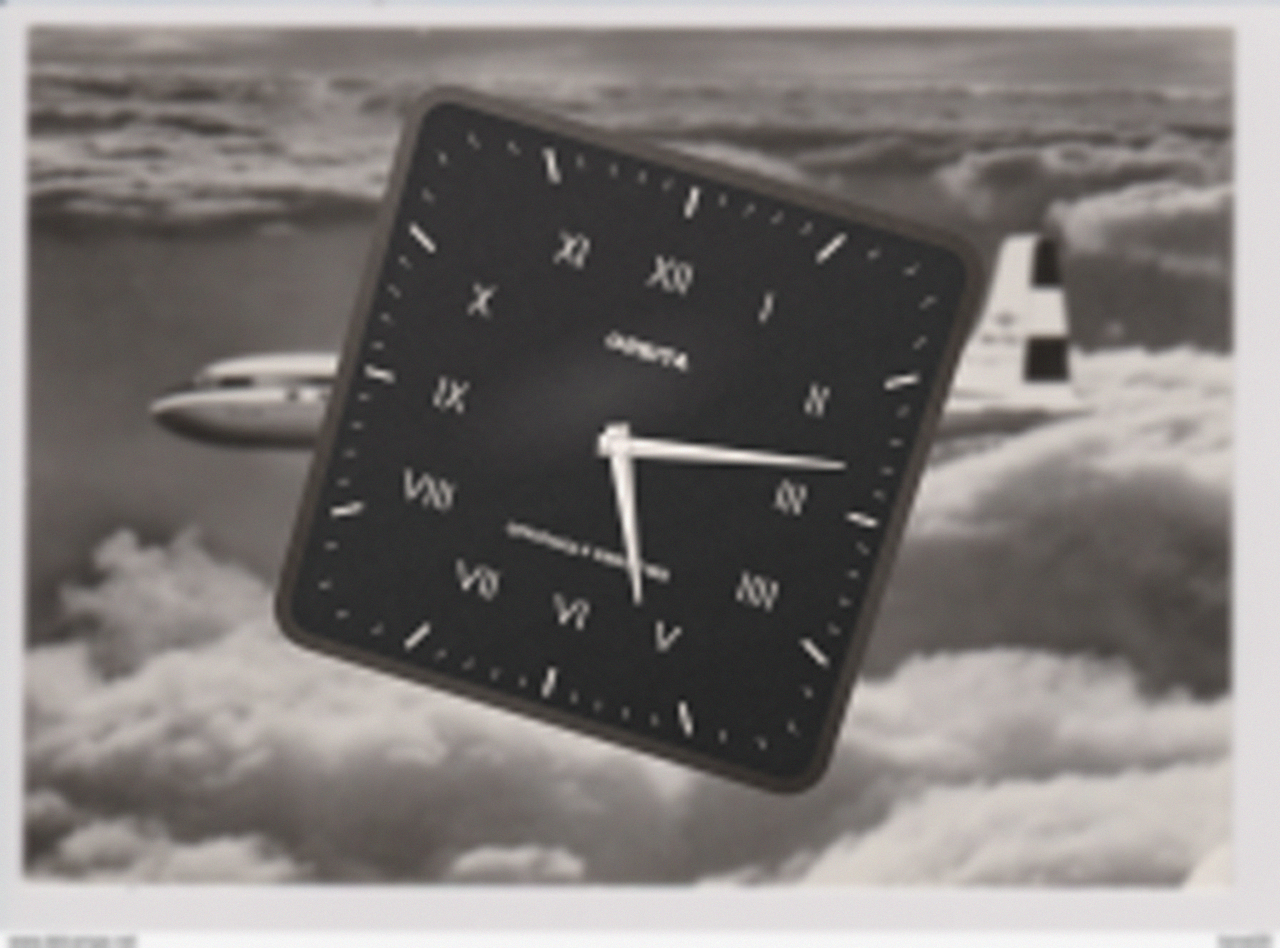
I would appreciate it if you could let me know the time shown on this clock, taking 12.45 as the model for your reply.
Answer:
5.13
